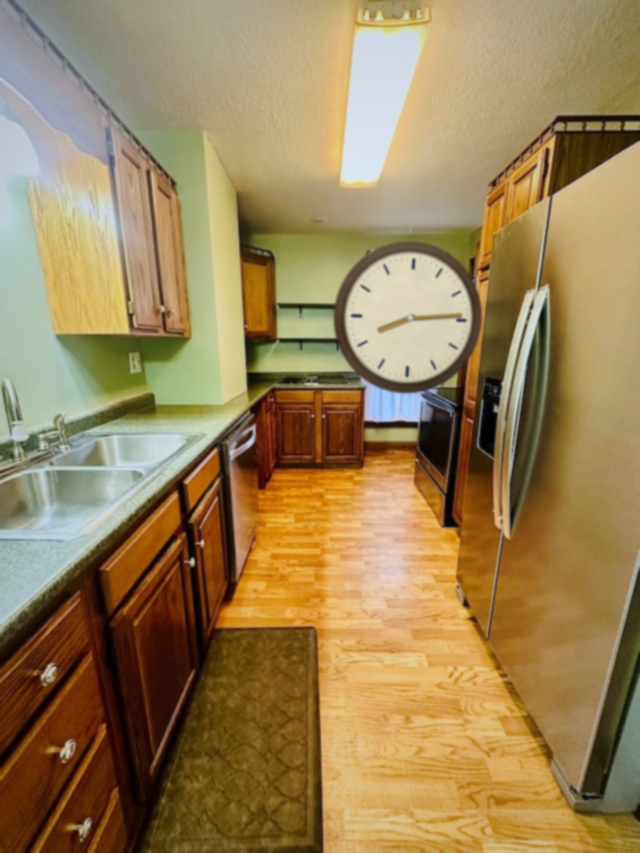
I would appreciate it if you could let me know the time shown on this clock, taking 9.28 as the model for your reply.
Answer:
8.14
